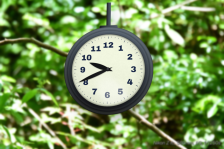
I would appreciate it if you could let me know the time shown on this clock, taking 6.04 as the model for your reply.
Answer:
9.41
